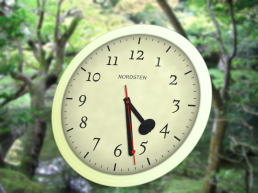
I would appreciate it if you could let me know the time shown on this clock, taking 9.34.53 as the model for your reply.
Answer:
4.27.27
